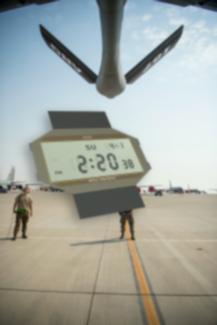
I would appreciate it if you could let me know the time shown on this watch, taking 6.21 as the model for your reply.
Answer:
2.20
